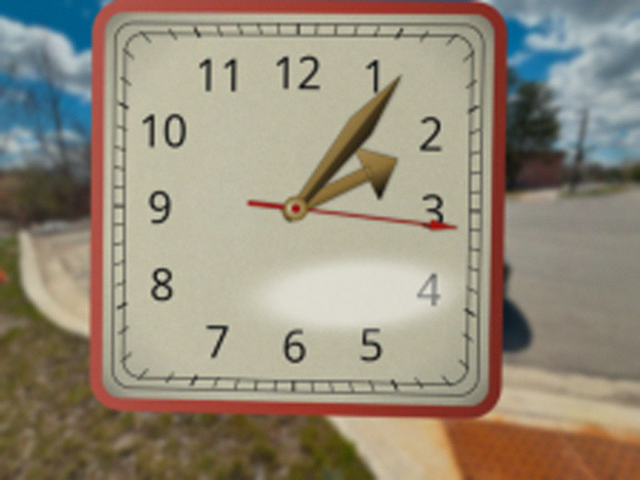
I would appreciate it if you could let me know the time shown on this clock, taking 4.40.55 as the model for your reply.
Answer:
2.06.16
